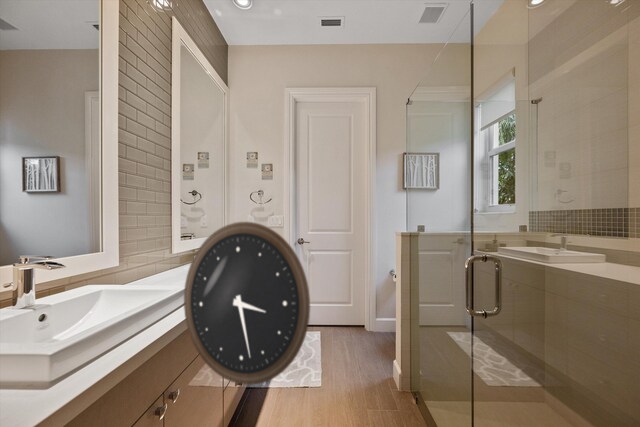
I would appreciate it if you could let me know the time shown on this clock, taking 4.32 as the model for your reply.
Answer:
3.28
